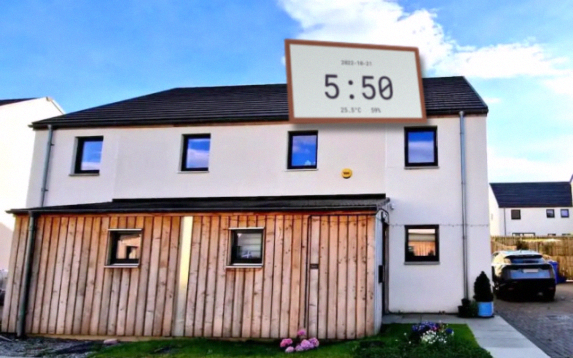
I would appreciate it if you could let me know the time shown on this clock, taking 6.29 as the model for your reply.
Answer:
5.50
